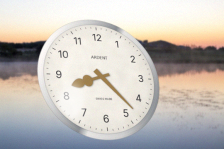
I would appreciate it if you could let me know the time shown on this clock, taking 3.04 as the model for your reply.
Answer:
8.23
